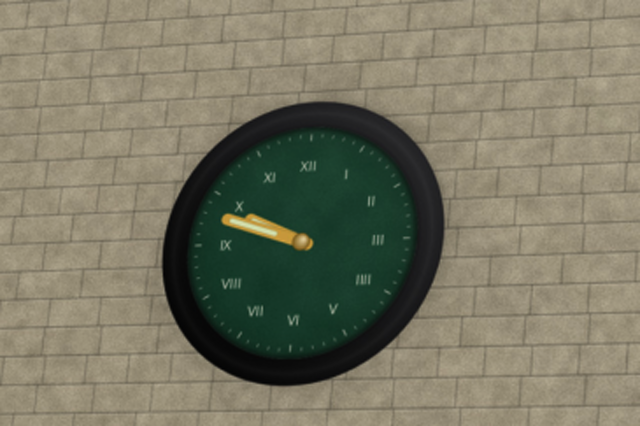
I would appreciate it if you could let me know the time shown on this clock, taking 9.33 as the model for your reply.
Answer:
9.48
